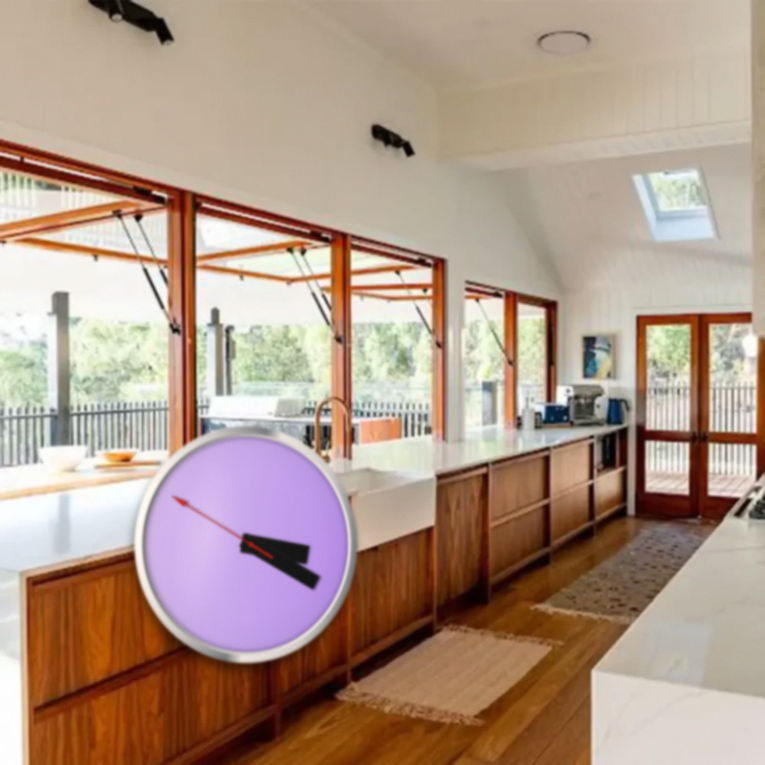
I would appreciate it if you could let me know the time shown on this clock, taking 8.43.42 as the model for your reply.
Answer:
3.19.50
